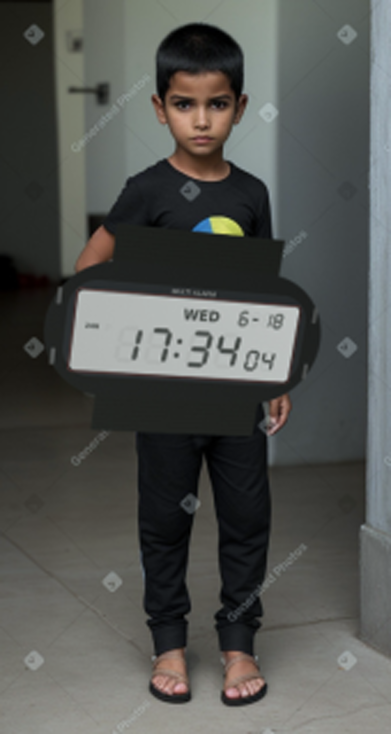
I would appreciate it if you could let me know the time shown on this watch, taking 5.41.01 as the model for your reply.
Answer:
17.34.04
